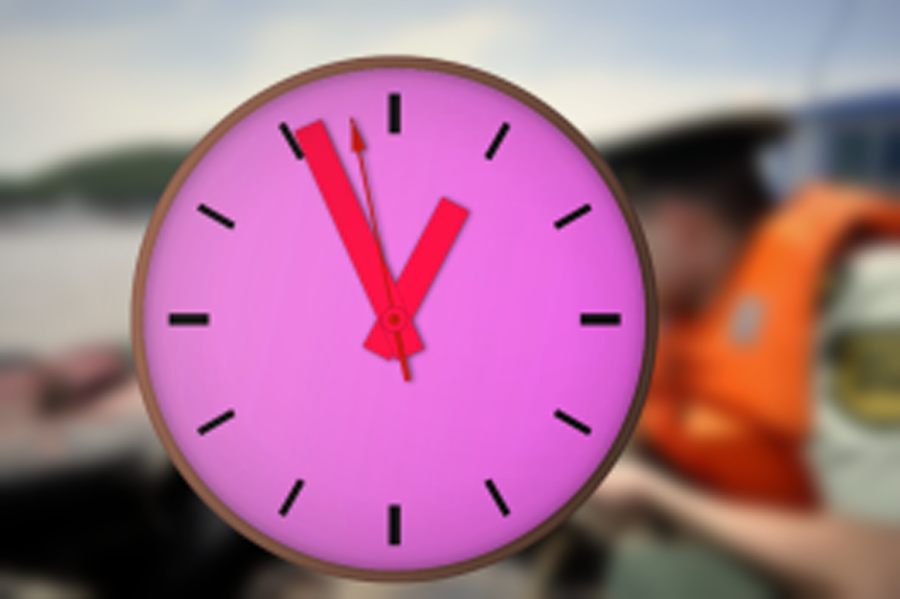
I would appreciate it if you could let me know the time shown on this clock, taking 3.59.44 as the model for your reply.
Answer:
12.55.58
